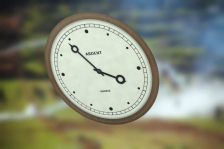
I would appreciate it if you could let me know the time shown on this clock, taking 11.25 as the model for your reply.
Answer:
3.54
